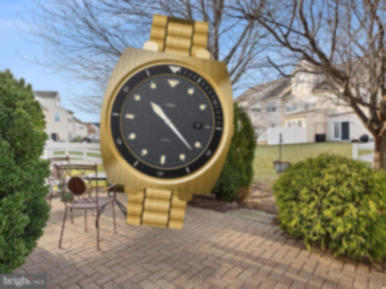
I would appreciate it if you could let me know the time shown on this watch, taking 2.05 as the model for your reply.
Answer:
10.22
